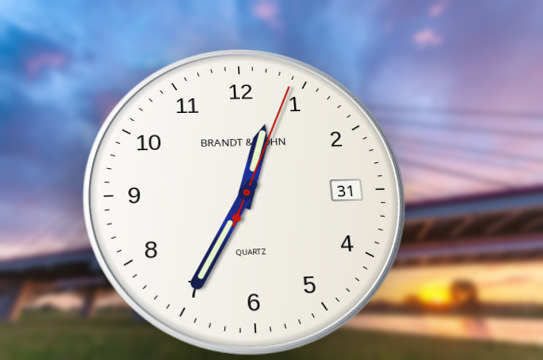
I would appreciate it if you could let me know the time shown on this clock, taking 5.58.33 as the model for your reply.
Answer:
12.35.04
